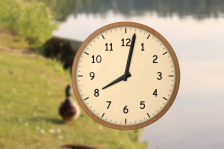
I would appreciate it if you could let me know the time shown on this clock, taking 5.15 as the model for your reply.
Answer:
8.02
